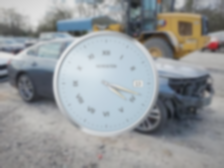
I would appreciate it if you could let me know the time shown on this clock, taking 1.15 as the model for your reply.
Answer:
4.18
